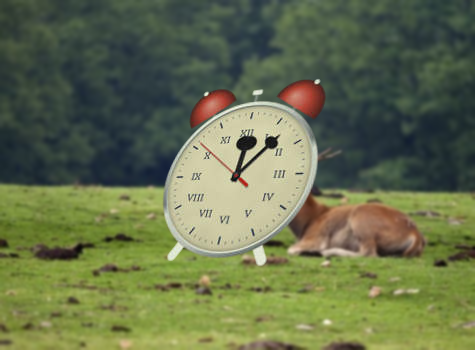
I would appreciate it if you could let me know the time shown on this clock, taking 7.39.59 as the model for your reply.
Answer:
12.06.51
